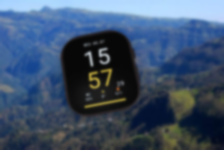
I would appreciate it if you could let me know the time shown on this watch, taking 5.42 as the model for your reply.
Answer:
15.57
